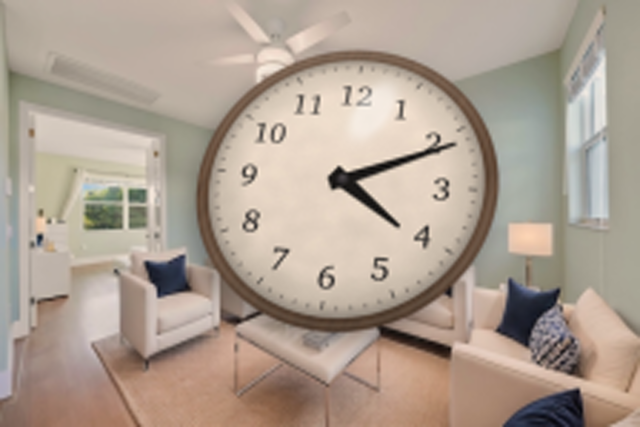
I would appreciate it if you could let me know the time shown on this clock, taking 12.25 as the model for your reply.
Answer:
4.11
